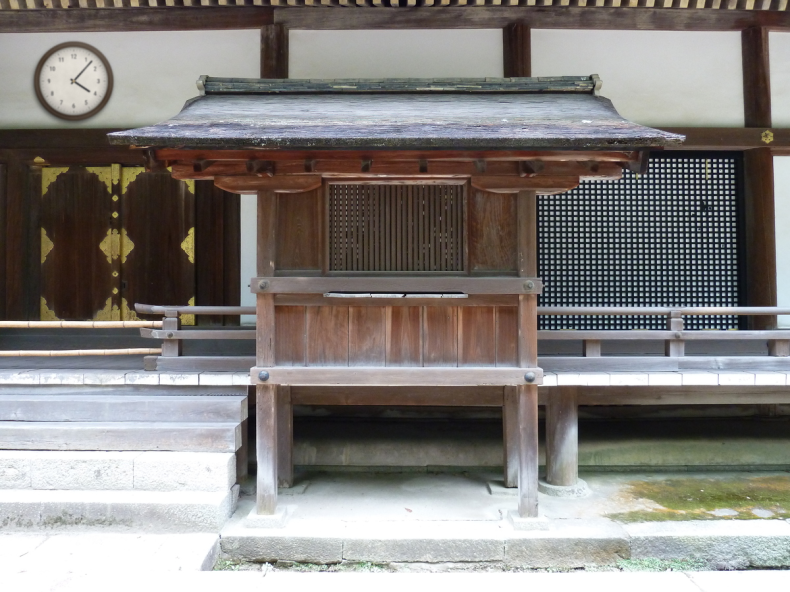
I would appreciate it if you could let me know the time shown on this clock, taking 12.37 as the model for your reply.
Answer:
4.07
